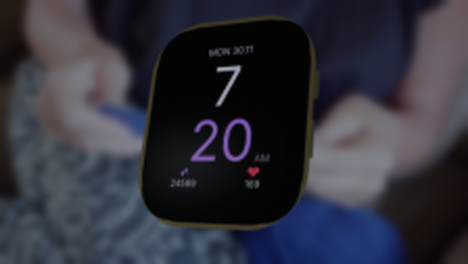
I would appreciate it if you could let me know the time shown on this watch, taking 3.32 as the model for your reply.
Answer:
7.20
